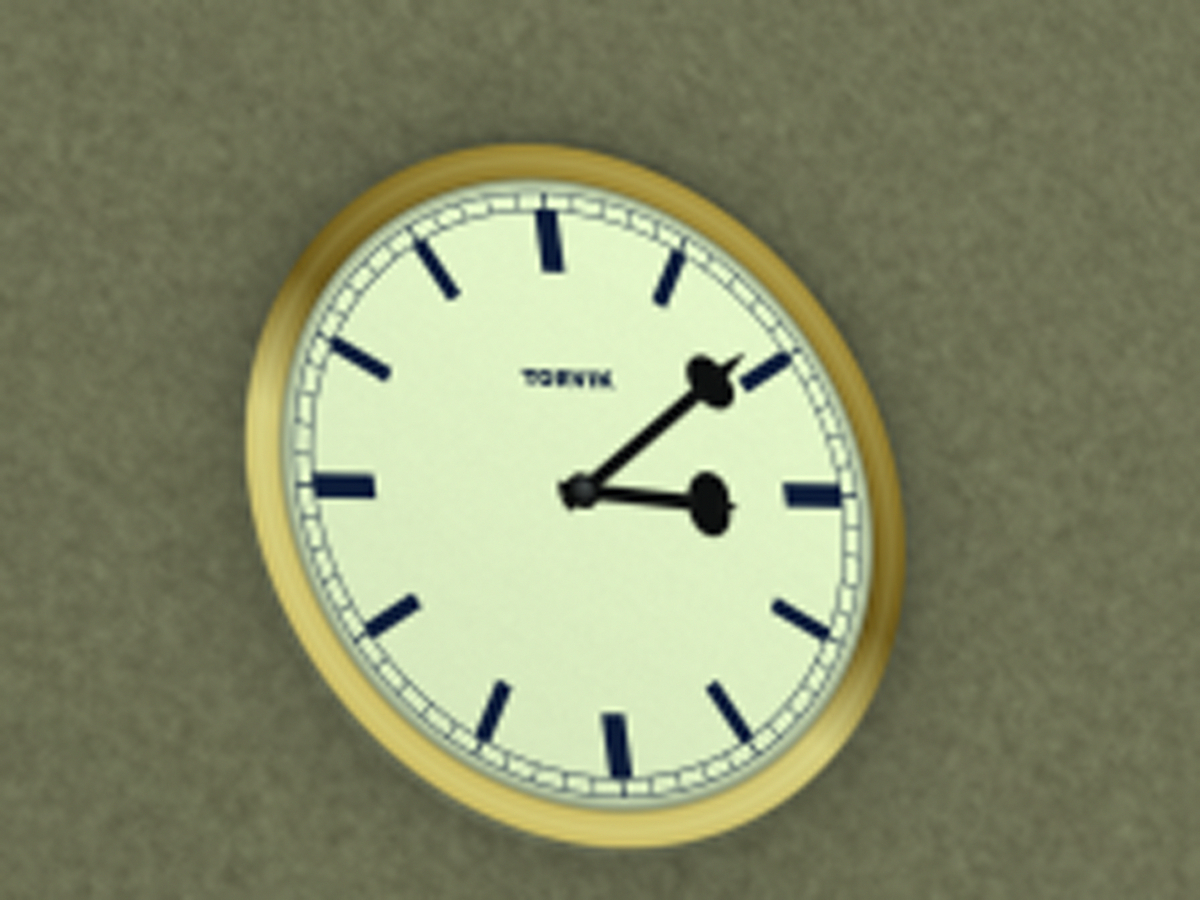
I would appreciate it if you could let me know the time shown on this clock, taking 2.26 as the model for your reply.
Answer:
3.09
